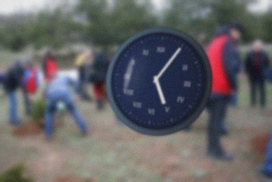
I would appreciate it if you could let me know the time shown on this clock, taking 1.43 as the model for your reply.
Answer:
5.05
